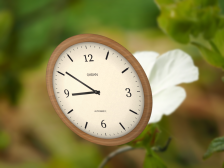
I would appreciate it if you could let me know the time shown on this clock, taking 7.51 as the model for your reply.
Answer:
8.51
